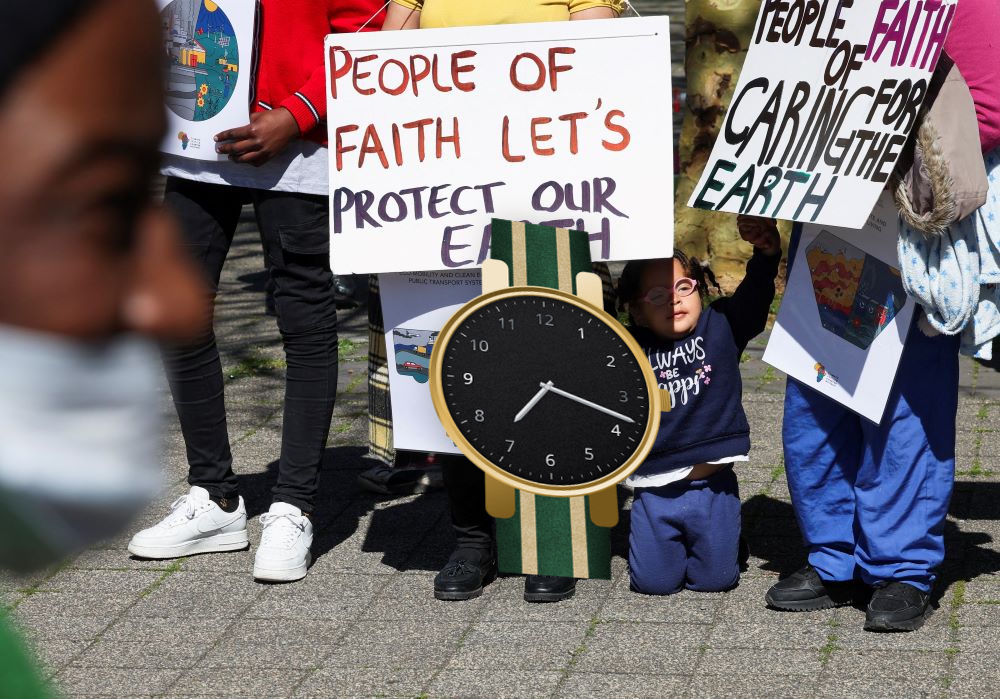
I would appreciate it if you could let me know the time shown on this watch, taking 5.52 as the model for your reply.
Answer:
7.18
